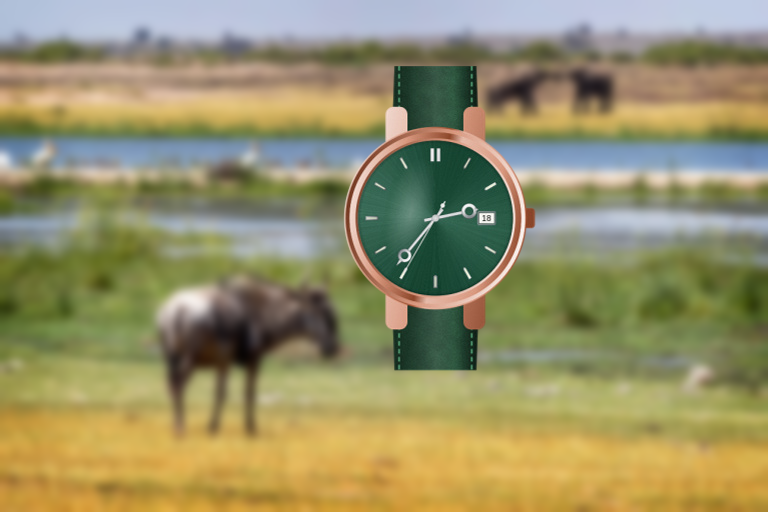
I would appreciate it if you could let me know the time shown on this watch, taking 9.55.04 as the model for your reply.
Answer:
2.36.35
